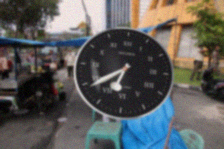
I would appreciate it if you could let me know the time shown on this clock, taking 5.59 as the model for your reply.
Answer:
6.39
